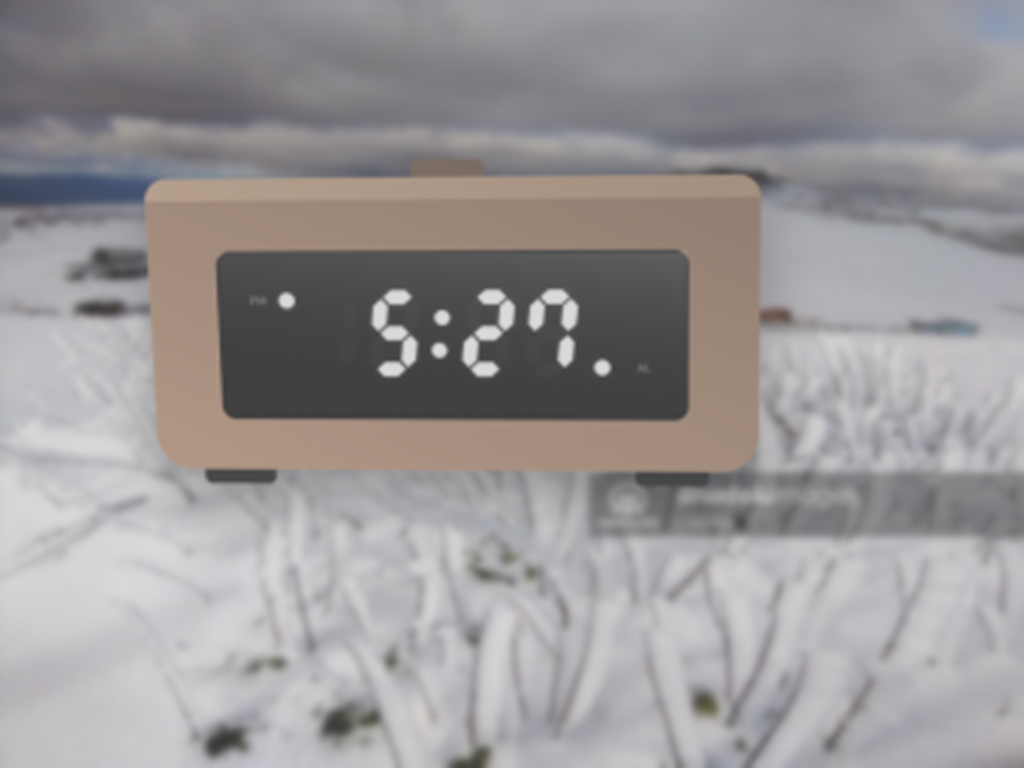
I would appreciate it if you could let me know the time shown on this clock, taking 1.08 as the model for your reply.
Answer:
5.27
